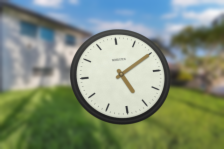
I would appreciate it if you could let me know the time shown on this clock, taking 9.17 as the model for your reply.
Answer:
5.10
